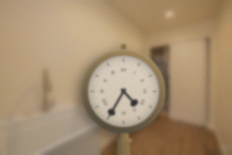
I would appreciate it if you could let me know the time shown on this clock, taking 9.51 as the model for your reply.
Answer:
4.35
